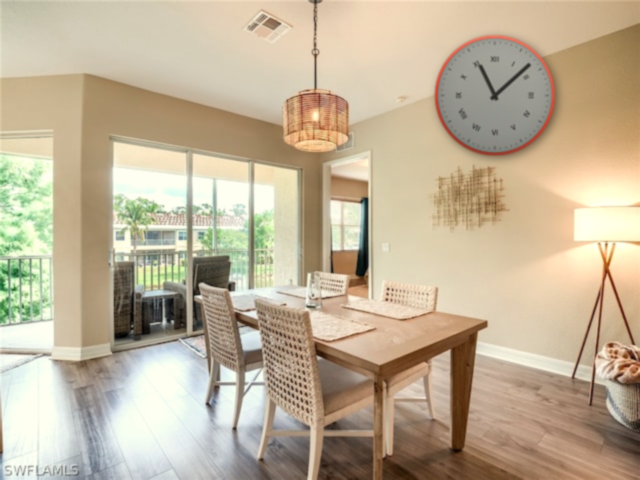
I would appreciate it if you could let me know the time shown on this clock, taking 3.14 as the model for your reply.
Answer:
11.08
